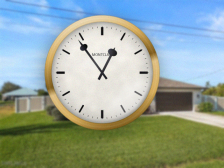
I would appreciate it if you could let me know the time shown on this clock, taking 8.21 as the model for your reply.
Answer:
12.54
